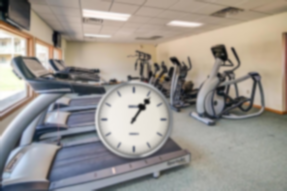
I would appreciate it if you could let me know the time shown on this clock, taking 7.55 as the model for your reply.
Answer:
1.06
